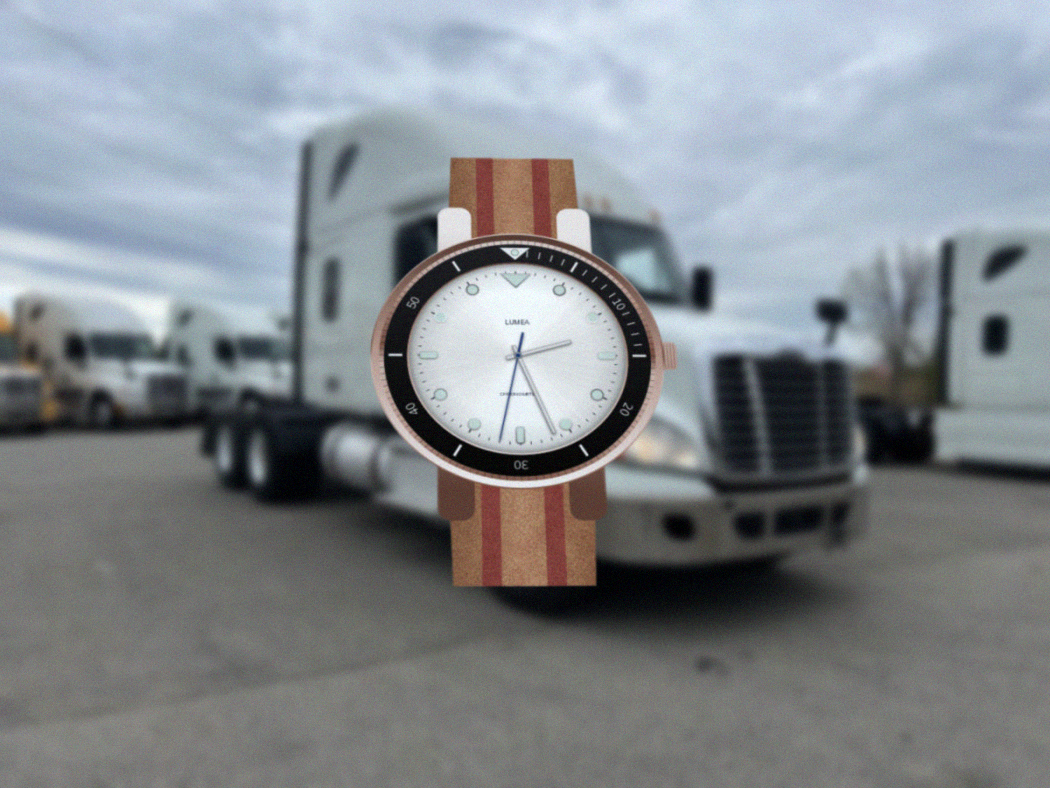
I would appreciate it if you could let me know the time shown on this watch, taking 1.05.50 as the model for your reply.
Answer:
2.26.32
